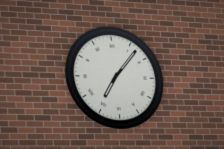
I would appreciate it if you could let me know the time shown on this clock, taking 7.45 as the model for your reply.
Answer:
7.07
